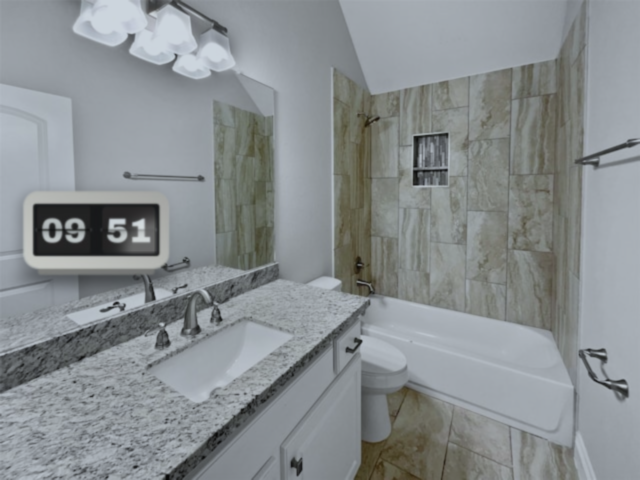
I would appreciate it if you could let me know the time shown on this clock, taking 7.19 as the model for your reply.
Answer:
9.51
